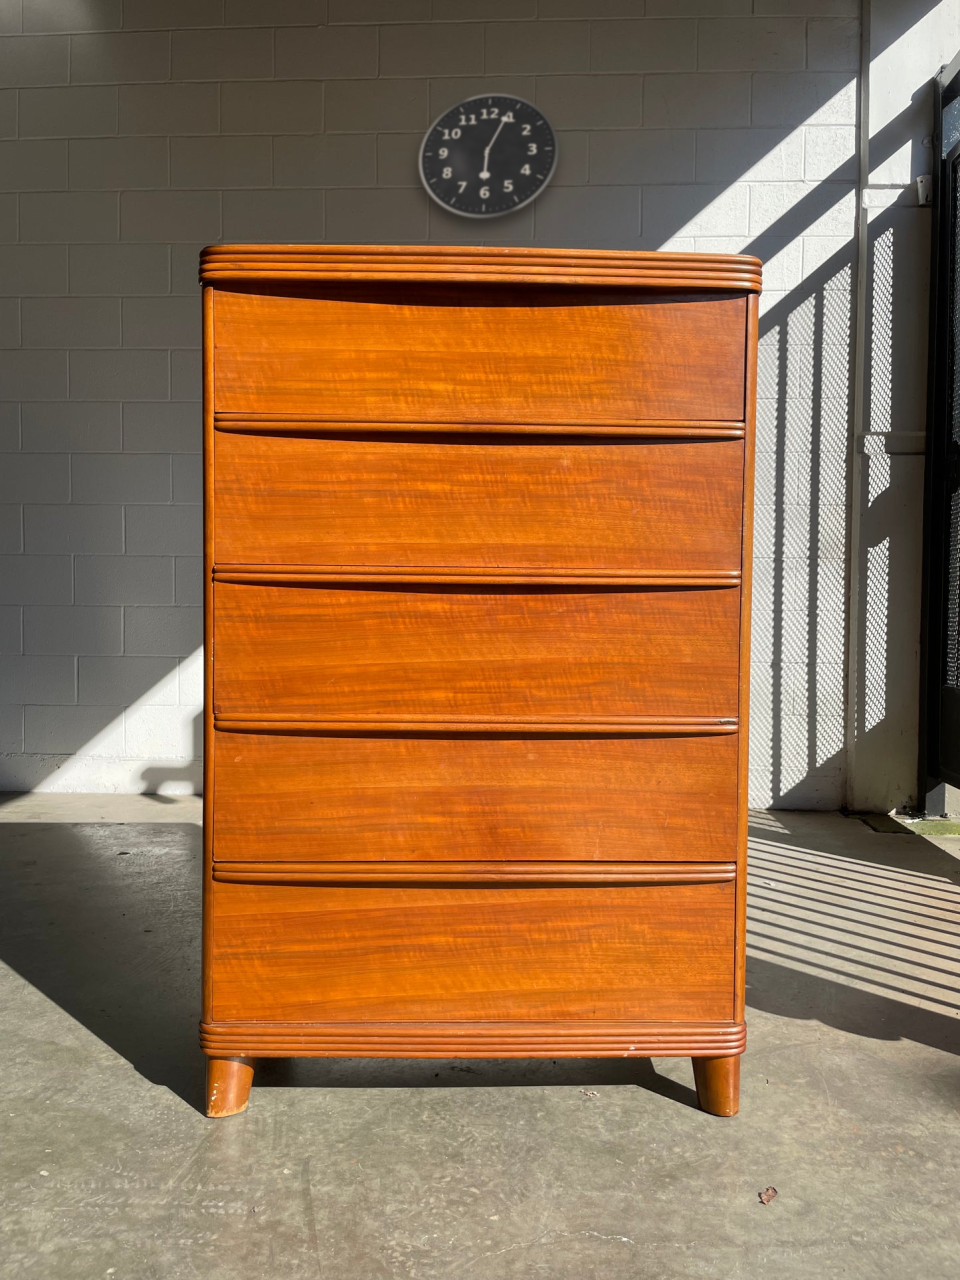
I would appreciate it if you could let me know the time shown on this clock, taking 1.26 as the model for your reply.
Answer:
6.04
